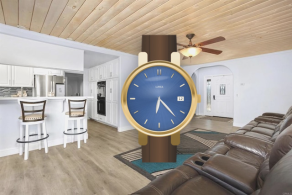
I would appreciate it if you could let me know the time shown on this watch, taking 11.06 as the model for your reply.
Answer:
6.23
